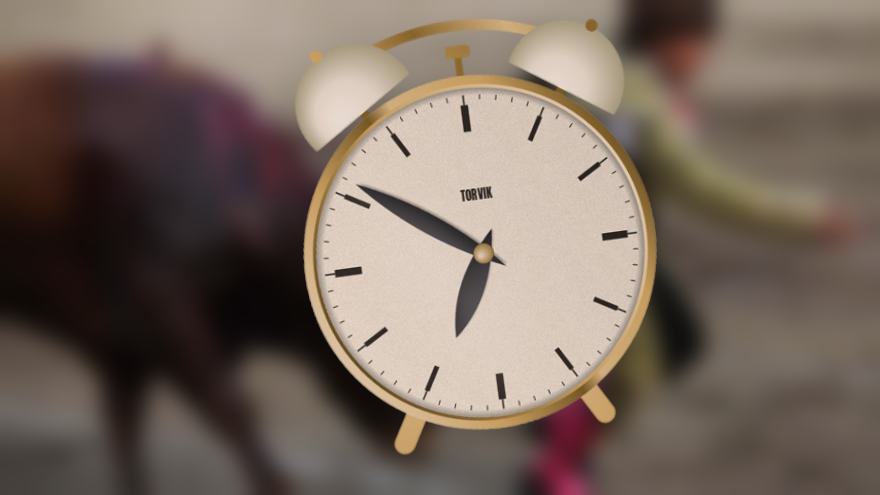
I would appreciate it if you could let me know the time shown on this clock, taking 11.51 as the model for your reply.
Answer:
6.51
